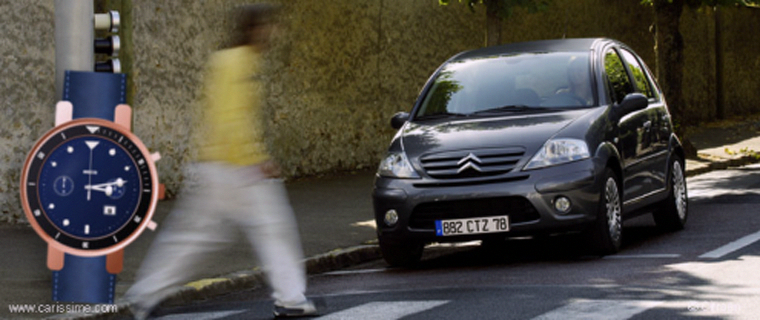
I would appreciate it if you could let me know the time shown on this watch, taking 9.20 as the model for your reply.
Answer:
3.13
